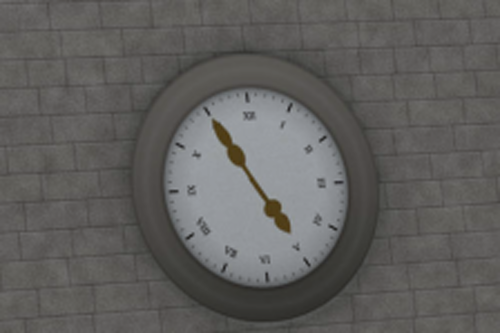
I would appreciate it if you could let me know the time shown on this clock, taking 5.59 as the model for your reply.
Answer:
4.55
